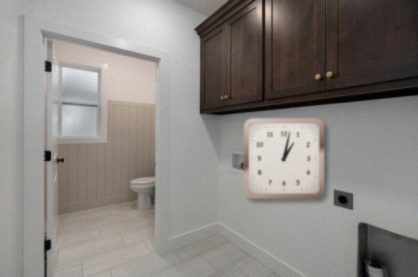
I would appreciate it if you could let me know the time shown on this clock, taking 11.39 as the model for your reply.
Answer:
1.02
